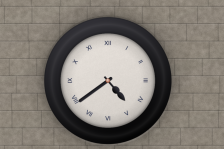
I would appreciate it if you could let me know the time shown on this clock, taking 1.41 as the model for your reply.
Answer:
4.39
